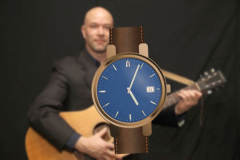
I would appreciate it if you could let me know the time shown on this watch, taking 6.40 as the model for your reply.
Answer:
5.04
